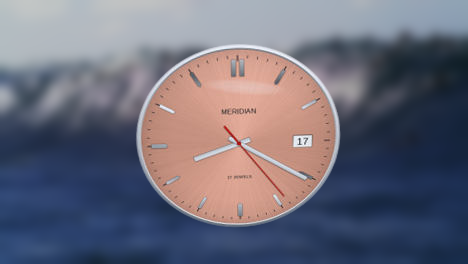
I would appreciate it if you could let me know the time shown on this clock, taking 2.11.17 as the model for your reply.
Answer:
8.20.24
